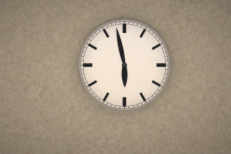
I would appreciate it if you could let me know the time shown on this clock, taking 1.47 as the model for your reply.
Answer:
5.58
